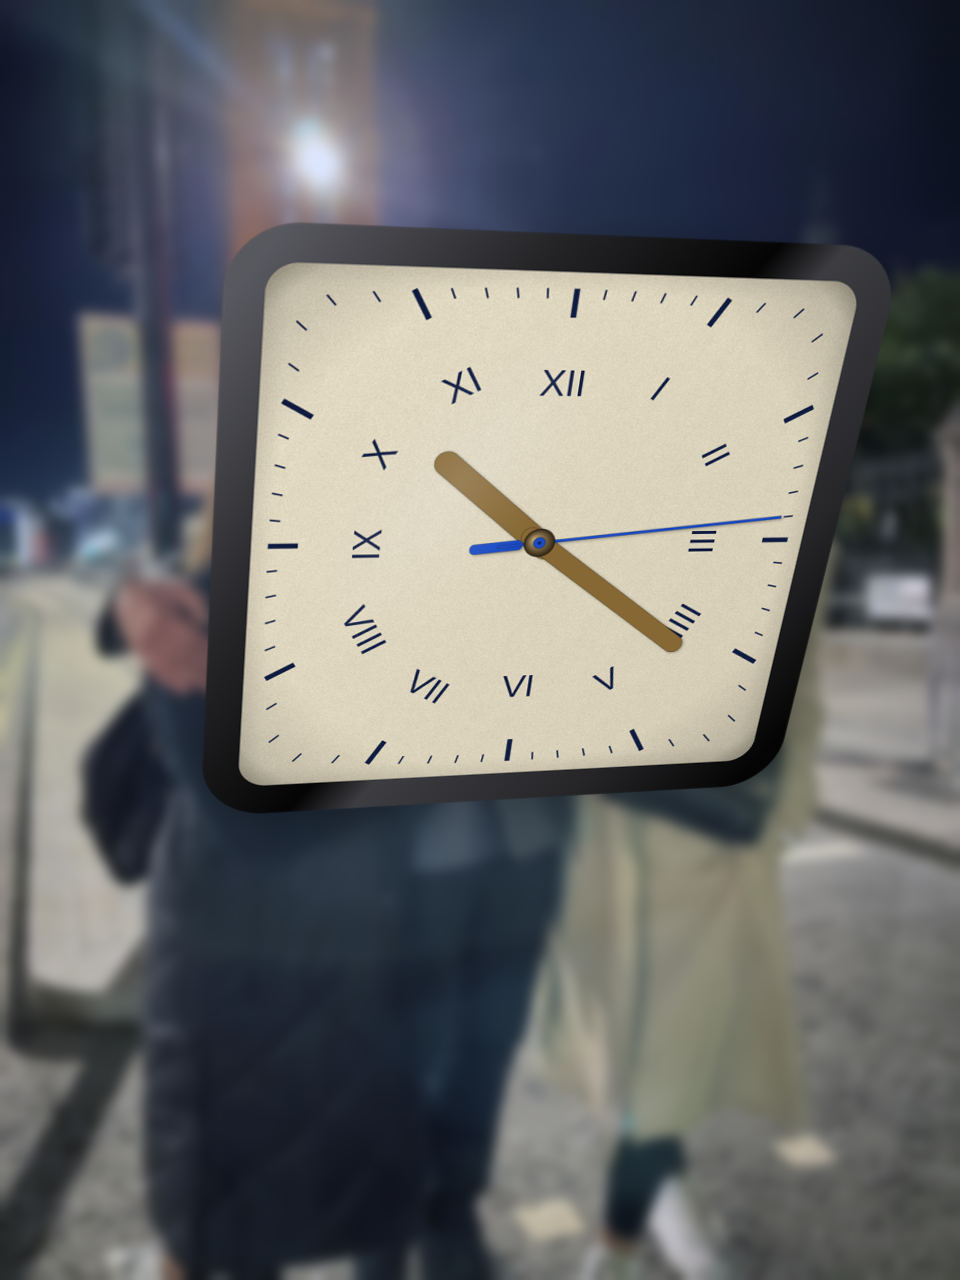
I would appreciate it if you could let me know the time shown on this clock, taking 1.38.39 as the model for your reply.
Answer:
10.21.14
